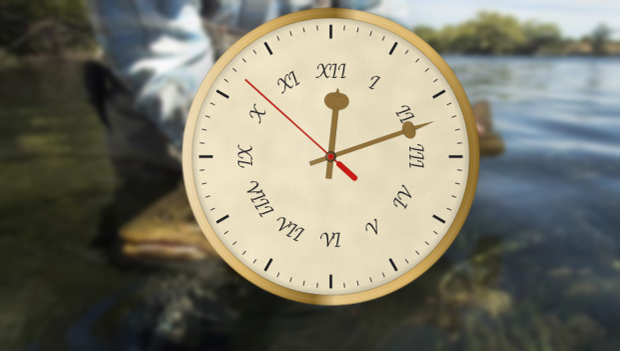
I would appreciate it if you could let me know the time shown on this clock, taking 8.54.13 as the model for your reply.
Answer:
12.11.52
